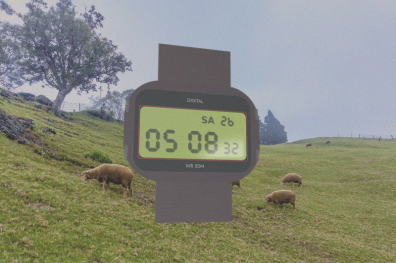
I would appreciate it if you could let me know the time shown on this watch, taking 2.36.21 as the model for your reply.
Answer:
5.08.32
